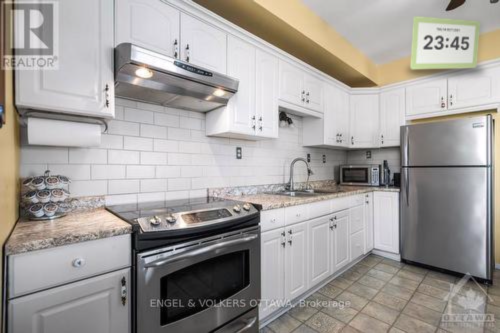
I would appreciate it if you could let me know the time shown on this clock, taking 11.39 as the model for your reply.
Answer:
23.45
